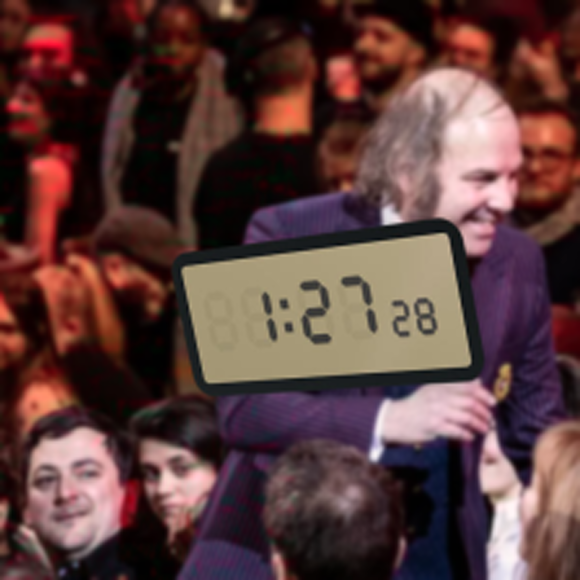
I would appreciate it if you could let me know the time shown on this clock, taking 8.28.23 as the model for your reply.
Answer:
1.27.28
